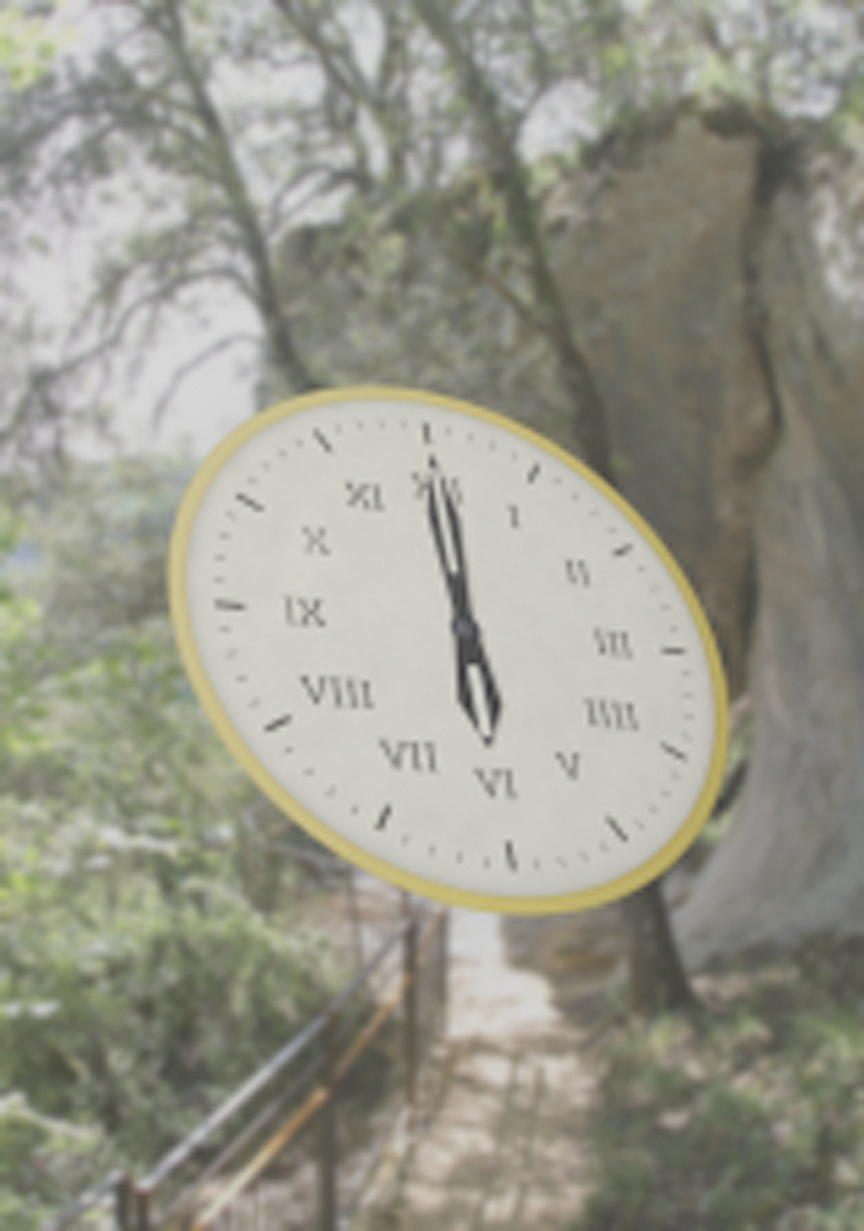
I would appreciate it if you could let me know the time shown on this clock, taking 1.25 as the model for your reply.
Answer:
6.00
